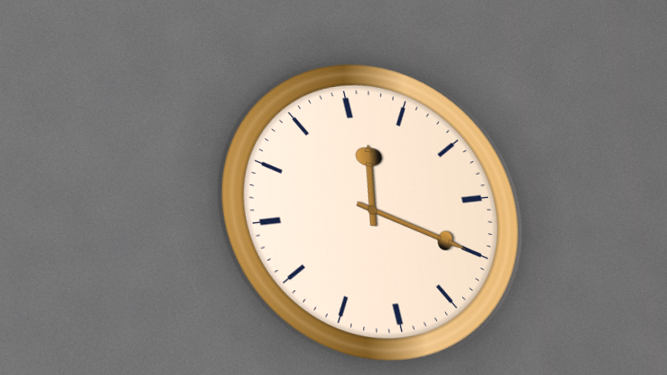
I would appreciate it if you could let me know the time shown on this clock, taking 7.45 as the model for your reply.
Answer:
12.20
